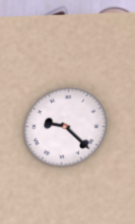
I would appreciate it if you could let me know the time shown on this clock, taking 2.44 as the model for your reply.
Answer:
9.22
